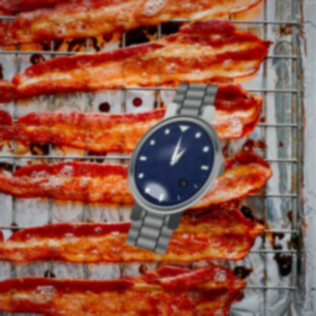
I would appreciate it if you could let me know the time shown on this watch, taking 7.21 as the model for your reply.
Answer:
1.00
